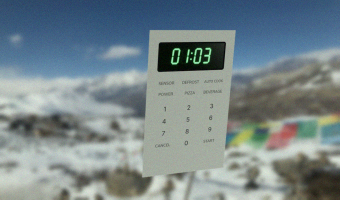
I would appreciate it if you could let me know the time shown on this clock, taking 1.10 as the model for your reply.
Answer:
1.03
